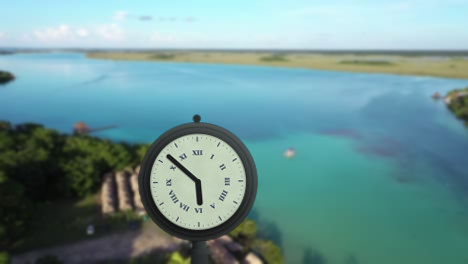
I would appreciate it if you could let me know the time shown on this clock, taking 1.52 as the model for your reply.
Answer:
5.52
